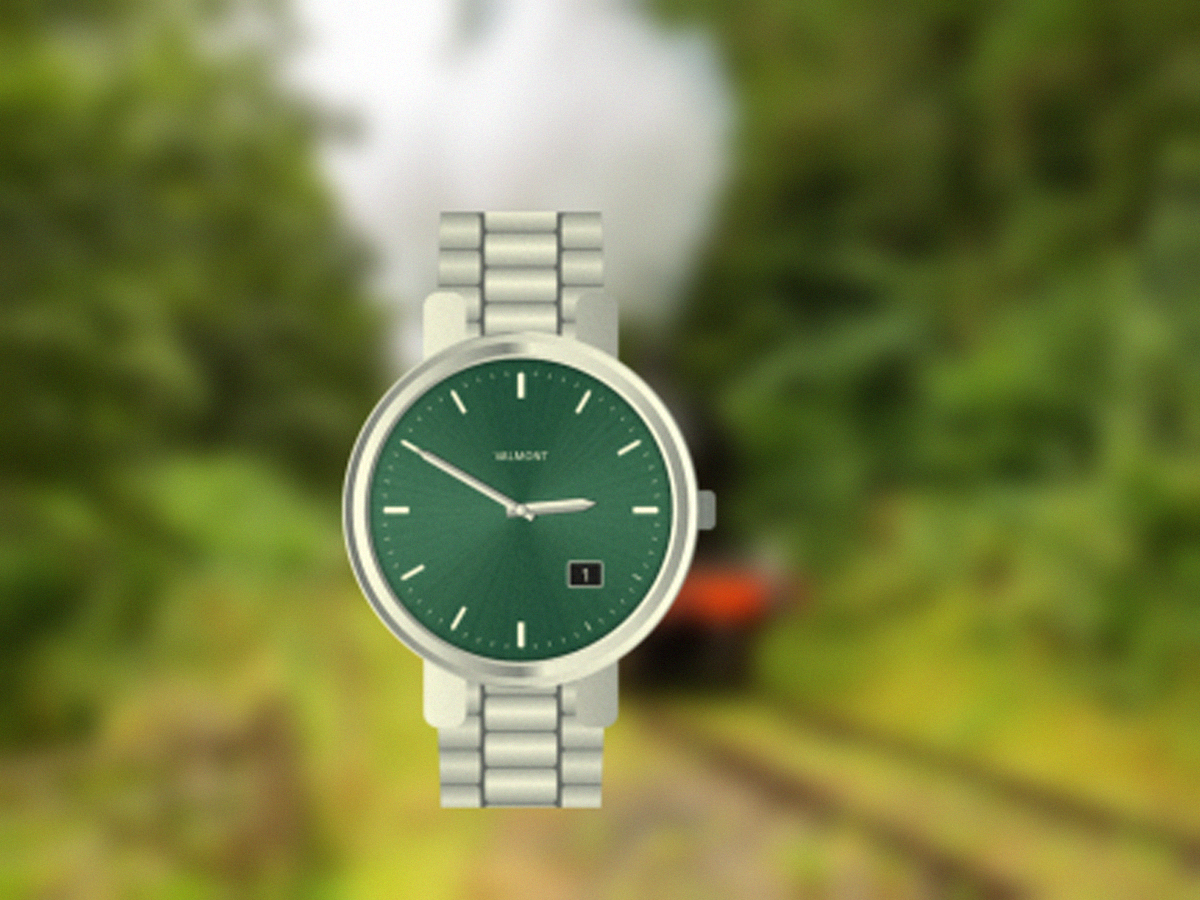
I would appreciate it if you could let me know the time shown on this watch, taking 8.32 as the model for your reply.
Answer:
2.50
